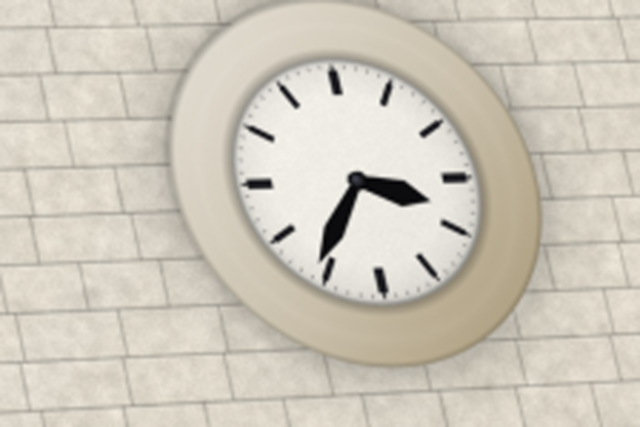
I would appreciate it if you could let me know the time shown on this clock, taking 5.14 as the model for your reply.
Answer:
3.36
